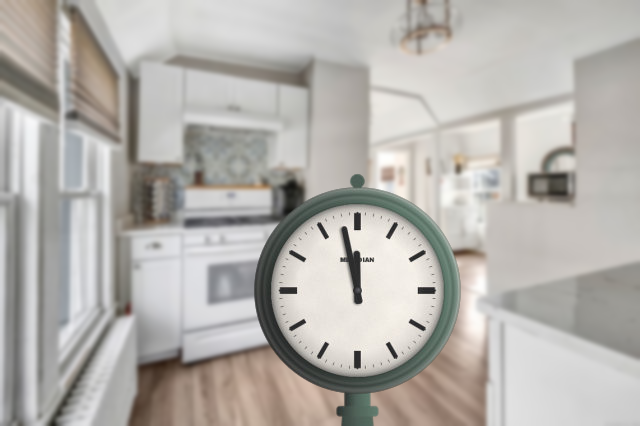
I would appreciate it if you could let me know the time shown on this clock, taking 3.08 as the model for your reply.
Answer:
11.58
